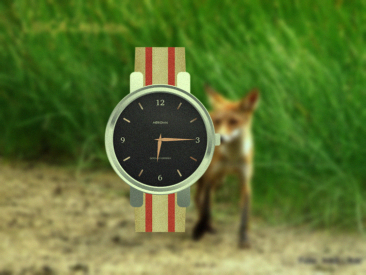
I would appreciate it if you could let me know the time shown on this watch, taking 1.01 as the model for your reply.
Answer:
6.15
